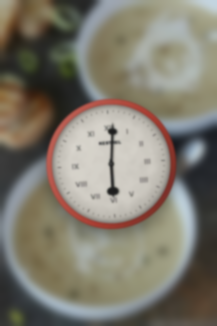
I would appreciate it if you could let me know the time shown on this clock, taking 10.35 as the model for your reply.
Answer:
6.01
